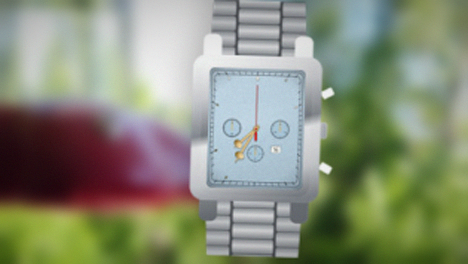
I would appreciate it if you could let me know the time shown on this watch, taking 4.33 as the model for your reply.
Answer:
7.35
